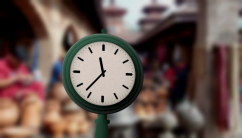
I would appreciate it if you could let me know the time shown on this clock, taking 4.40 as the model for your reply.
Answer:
11.37
